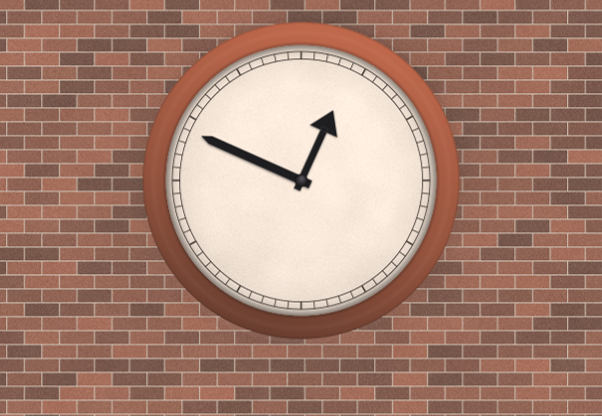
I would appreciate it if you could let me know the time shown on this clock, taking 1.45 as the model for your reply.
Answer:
12.49
